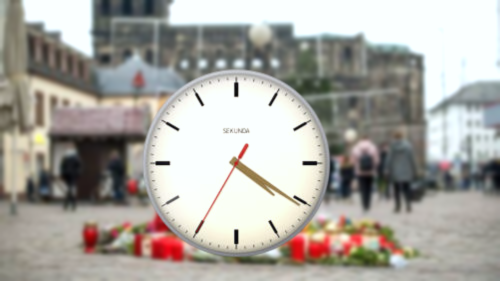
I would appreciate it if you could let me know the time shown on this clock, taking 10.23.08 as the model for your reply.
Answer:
4.20.35
